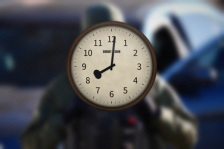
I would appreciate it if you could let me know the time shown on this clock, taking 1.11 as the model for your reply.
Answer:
8.01
